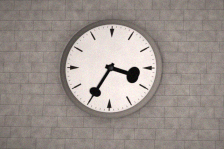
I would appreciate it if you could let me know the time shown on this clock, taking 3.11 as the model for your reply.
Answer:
3.35
